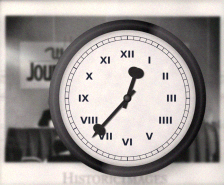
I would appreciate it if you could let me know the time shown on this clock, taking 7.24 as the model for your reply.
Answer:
12.37
